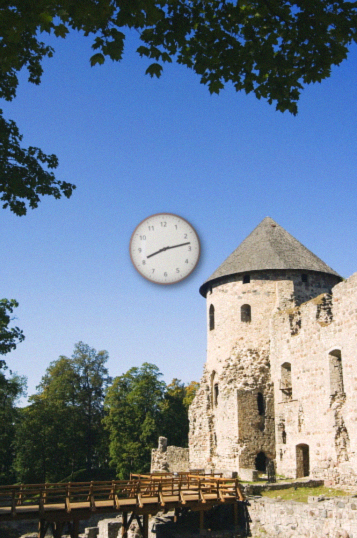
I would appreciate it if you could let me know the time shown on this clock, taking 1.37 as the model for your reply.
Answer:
8.13
